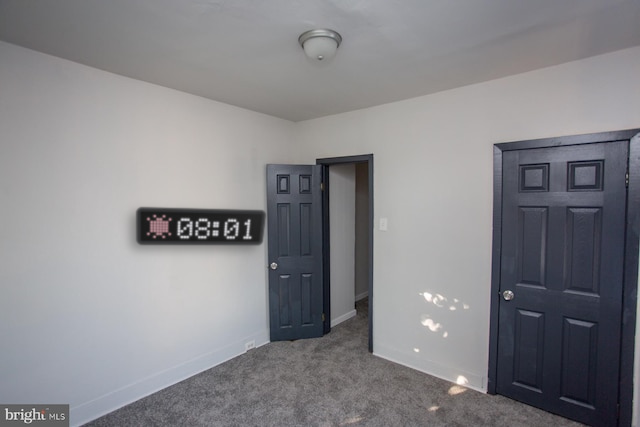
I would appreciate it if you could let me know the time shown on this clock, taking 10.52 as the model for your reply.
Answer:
8.01
